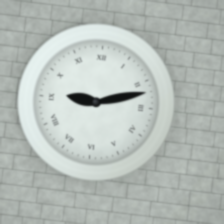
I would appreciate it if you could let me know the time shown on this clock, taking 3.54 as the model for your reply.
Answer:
9.12
